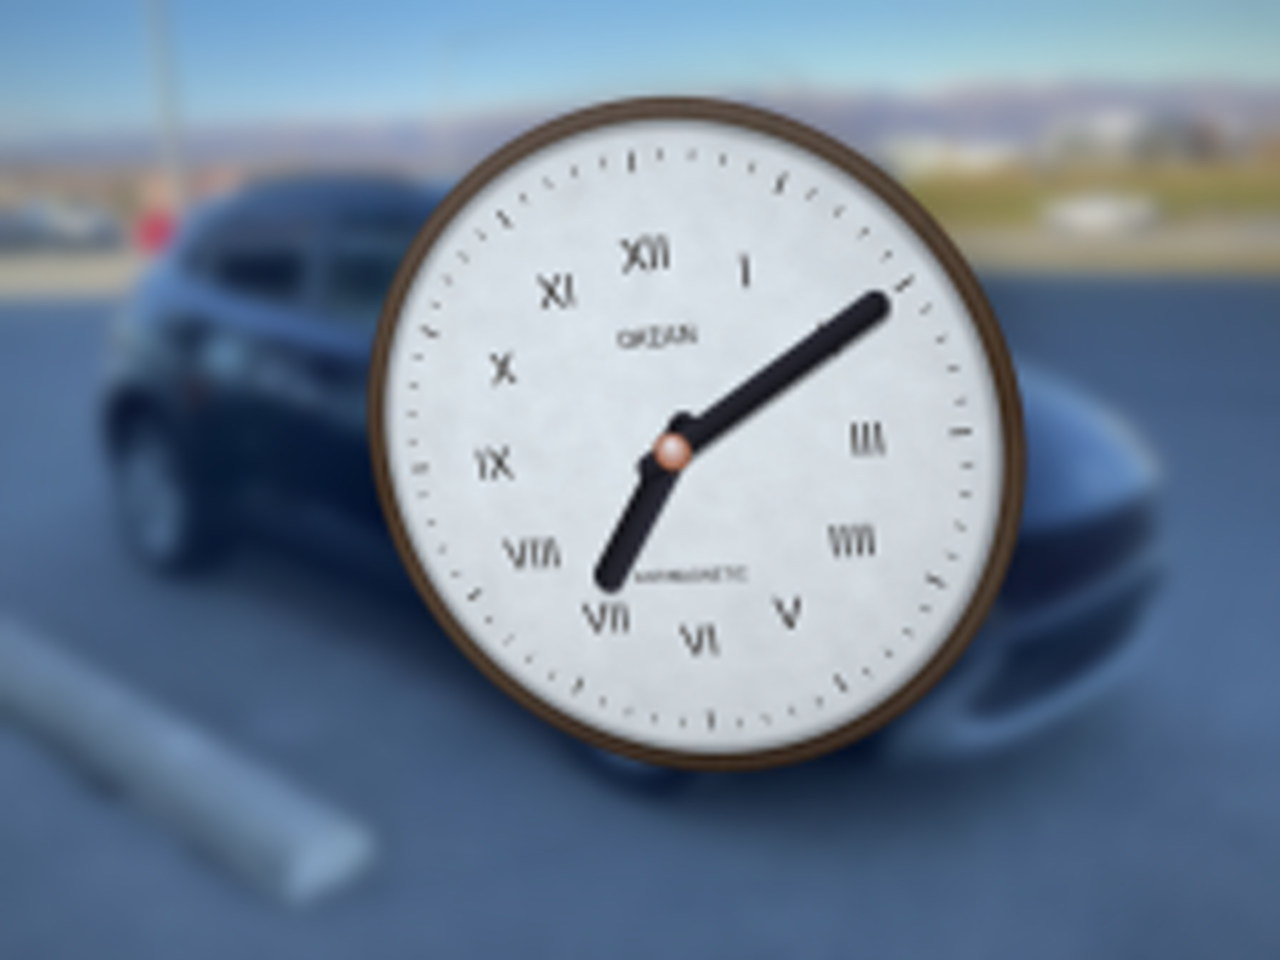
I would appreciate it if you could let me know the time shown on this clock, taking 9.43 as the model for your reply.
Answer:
7.10
